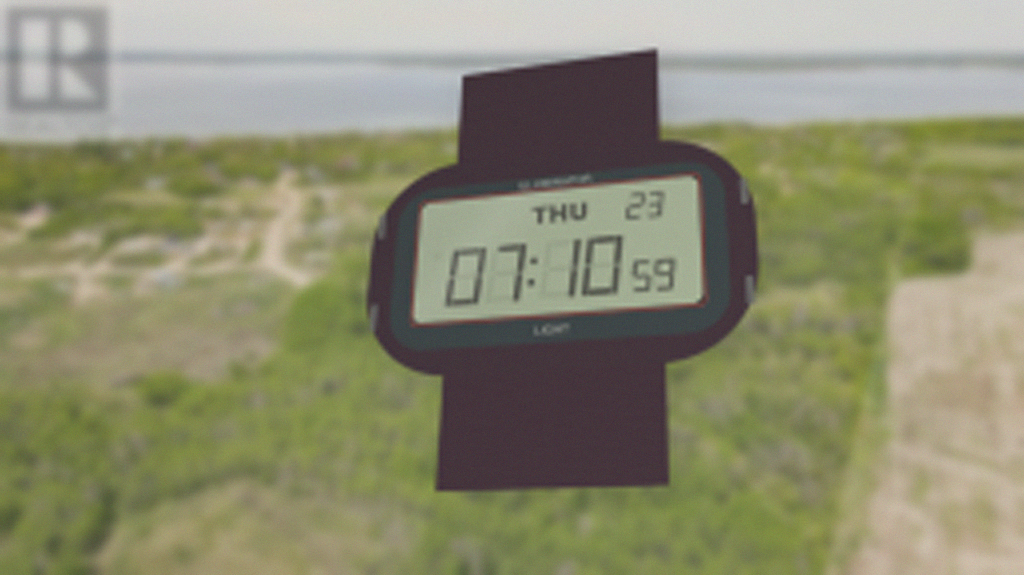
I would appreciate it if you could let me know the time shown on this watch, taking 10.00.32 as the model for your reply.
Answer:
7.10.59
